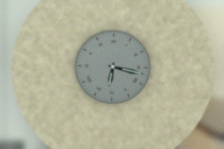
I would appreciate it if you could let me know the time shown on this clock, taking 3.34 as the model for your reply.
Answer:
6.17
